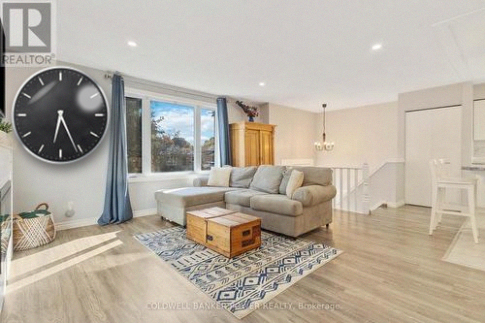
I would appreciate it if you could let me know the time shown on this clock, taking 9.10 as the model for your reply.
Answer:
6.26
